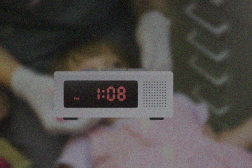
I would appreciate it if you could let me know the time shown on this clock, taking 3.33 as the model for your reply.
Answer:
1.08
